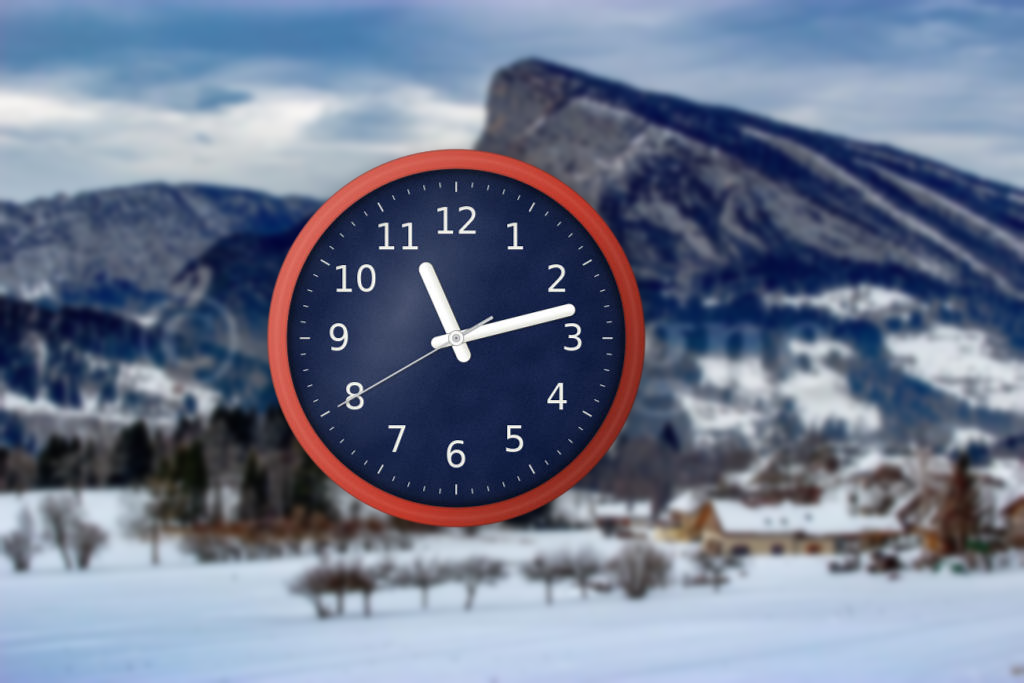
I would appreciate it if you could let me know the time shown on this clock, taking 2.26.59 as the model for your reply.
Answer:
11.12.40
